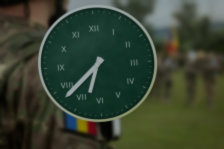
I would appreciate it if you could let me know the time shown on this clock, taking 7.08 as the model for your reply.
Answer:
6.38
